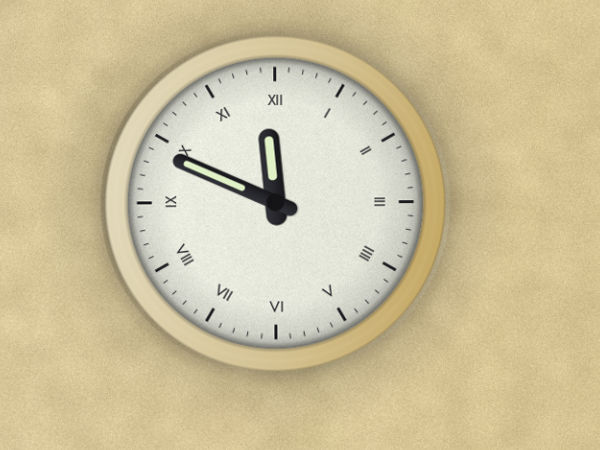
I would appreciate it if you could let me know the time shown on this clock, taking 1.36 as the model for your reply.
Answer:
11.49
